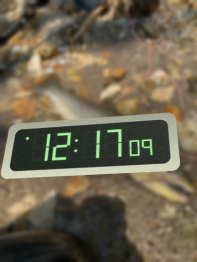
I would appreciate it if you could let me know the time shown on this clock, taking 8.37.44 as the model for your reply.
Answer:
12.17.09
